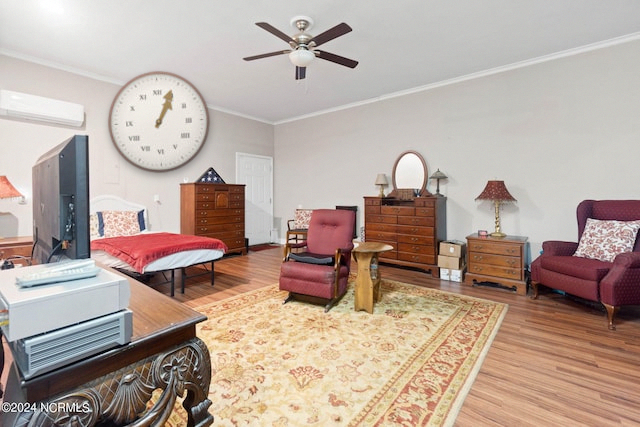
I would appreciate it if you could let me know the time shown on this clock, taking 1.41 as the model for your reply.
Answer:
1.04
